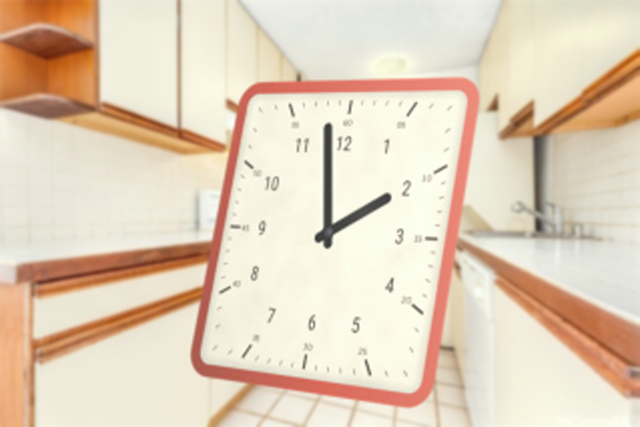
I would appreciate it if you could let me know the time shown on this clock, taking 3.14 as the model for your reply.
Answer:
1.58
